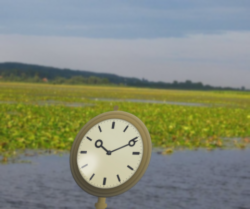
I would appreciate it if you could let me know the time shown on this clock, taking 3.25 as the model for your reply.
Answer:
10.11
